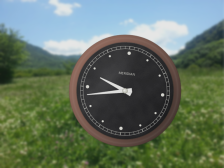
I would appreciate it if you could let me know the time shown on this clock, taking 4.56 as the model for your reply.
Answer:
9.43
